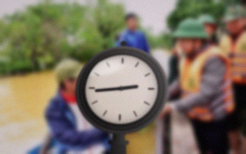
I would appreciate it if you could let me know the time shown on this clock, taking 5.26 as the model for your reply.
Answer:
2.44
